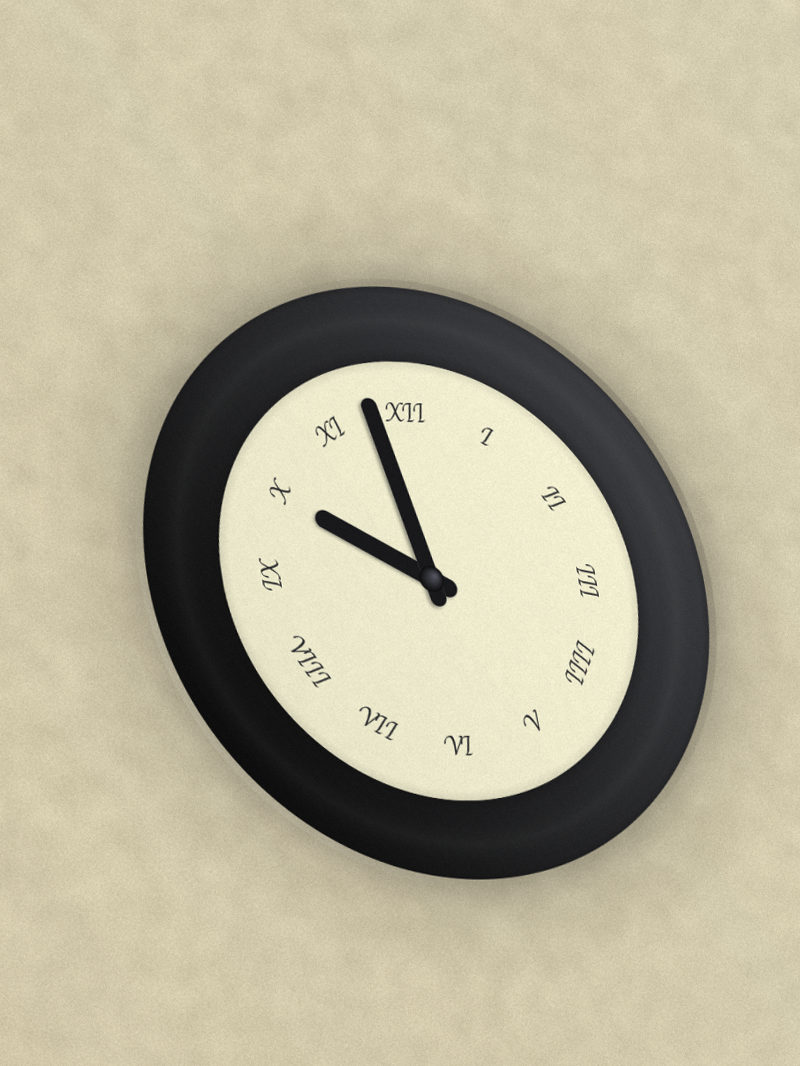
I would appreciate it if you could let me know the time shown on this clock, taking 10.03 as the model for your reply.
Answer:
9.58
